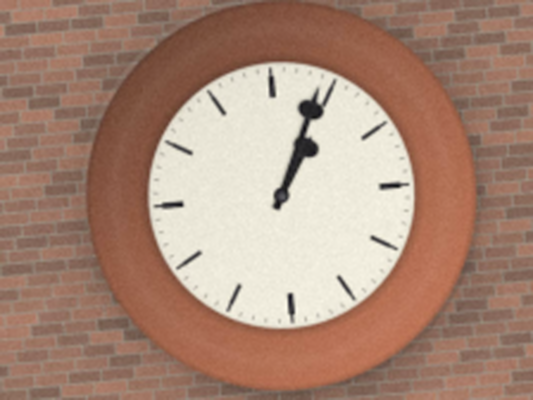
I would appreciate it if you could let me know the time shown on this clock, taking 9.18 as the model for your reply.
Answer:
1.04
